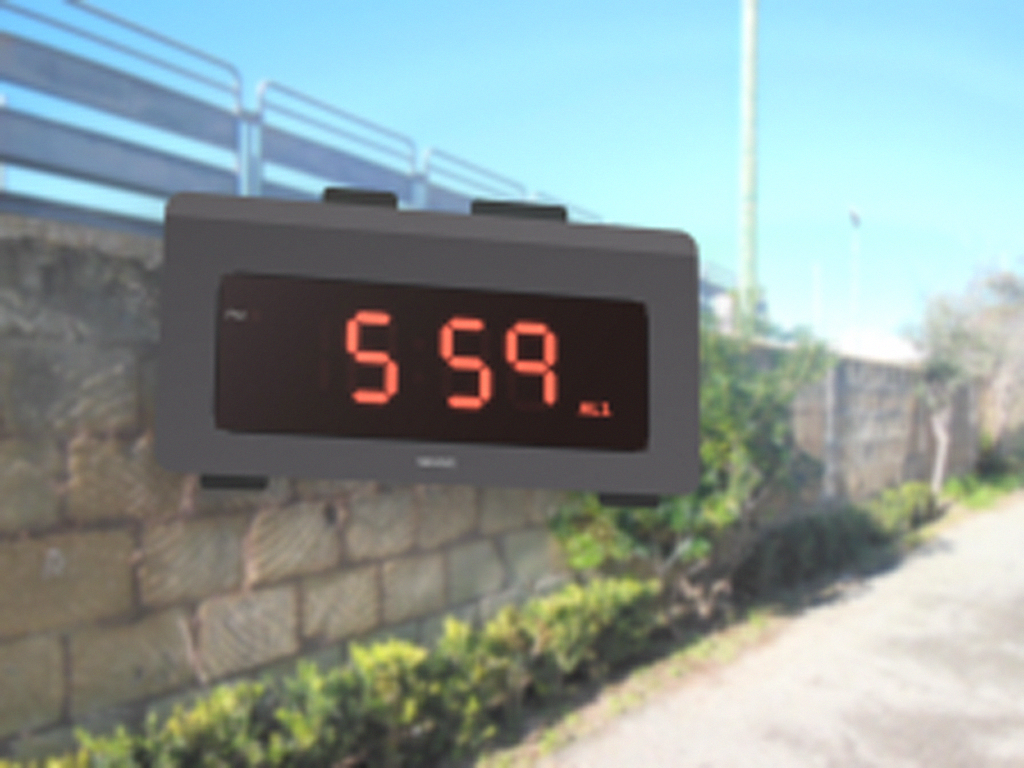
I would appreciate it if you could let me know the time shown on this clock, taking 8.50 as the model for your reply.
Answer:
5.59
